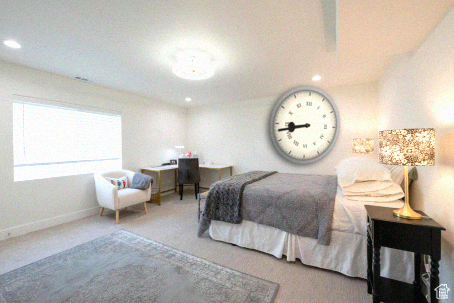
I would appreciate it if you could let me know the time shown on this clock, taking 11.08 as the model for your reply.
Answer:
8.43
